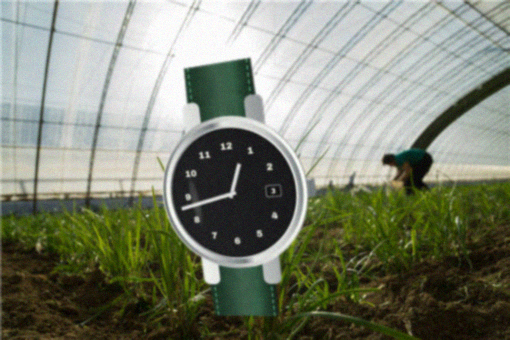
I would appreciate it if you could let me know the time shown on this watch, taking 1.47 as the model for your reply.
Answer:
12.43
